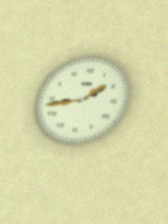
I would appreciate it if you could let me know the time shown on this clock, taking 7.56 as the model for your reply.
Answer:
1.43
